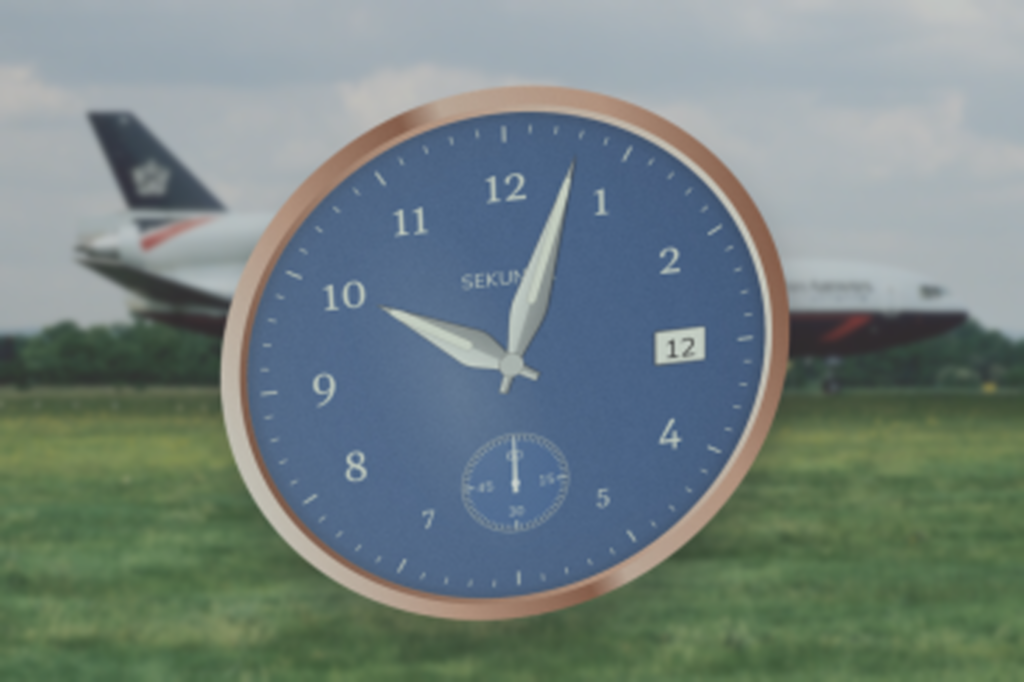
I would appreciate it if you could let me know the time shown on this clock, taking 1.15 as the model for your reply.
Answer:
10.03
